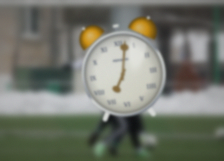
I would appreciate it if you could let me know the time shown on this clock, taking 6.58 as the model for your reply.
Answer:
7.02
